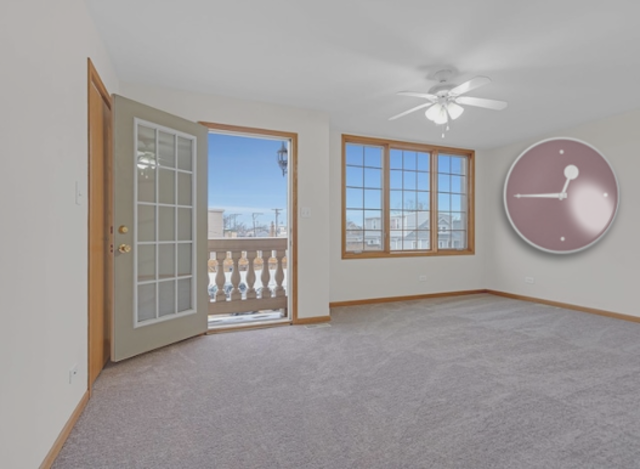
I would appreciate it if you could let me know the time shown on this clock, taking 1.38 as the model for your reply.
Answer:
12.45
